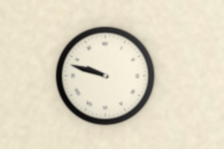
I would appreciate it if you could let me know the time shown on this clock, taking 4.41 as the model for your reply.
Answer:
9.48
